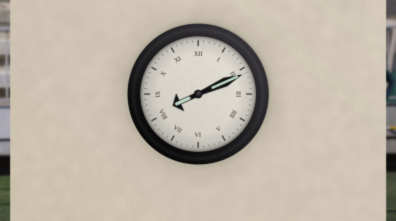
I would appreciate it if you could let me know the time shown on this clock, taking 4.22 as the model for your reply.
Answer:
8.11
